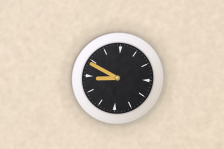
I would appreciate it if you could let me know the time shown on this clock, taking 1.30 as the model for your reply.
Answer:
8.49
